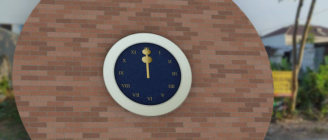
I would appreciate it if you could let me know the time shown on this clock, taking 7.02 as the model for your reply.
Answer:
12.00
